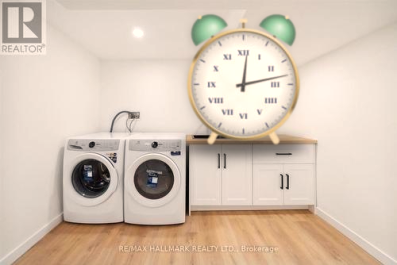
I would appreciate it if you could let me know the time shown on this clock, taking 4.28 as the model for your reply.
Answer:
12.13
